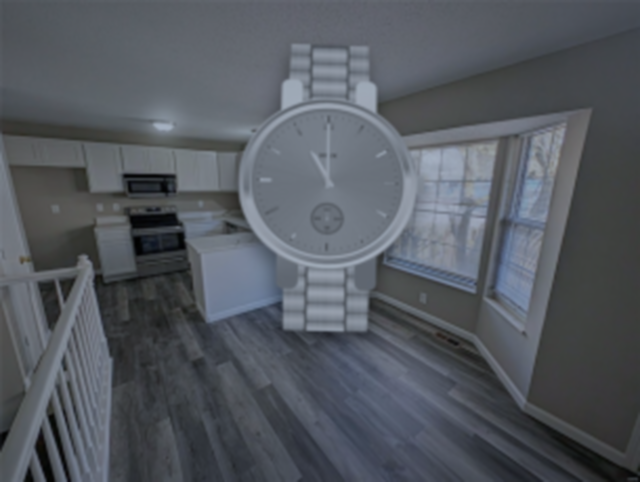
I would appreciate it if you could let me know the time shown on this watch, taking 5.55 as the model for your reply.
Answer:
11.00
